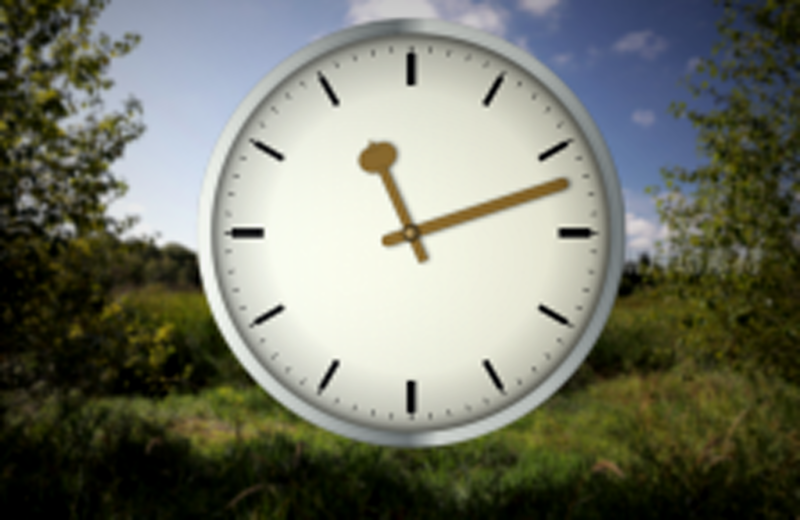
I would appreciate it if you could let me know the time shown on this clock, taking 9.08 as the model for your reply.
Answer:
11.12
